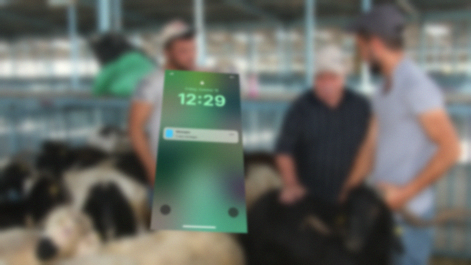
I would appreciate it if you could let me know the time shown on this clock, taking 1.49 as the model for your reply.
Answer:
12.29
